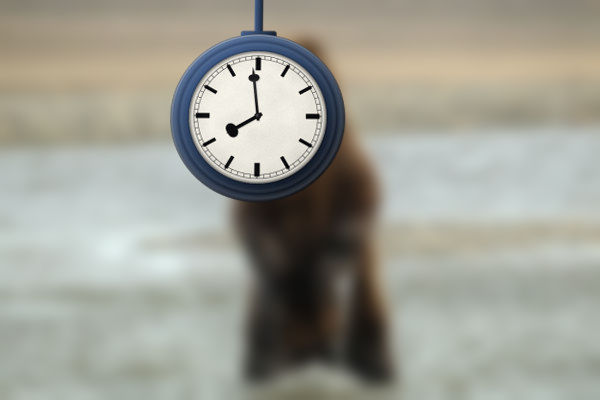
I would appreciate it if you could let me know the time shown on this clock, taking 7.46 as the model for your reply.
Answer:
7.59
